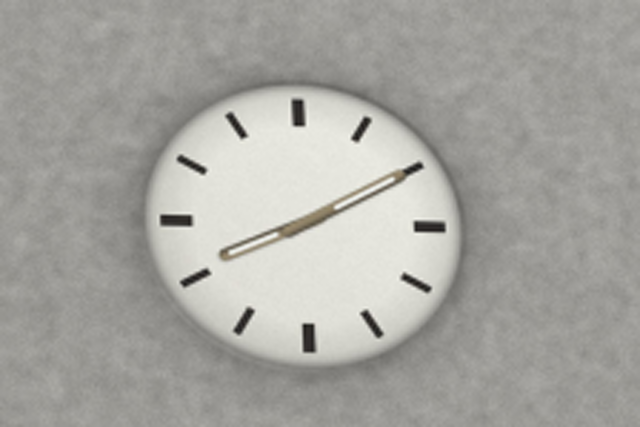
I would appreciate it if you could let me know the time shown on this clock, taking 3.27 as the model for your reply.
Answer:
8.10
